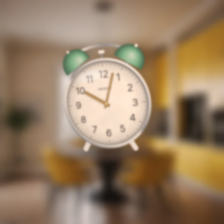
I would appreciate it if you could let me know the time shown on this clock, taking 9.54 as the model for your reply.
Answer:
10.03
